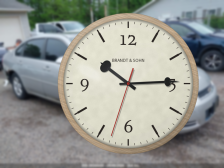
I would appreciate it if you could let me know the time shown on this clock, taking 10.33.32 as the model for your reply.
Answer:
10.14.33
